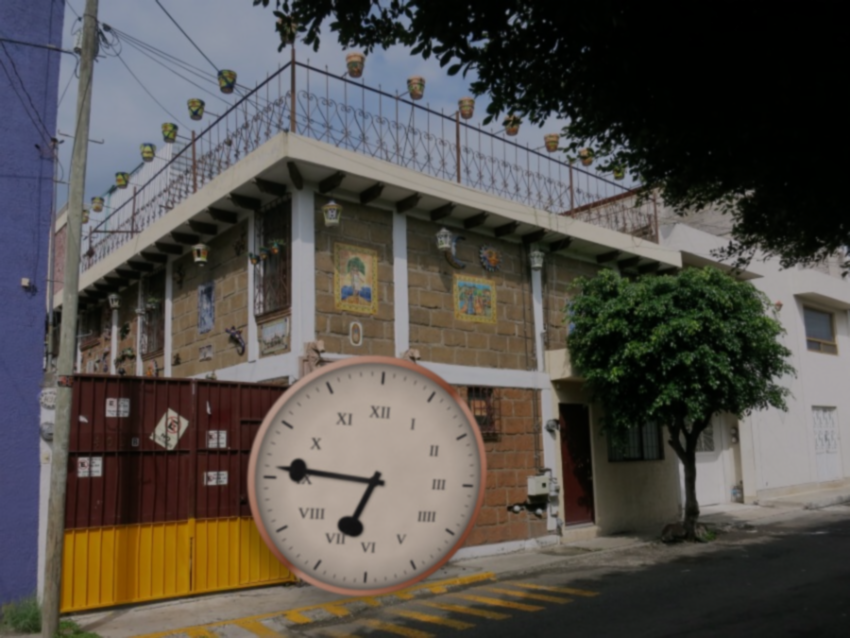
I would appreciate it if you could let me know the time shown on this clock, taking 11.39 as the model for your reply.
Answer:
6.46
